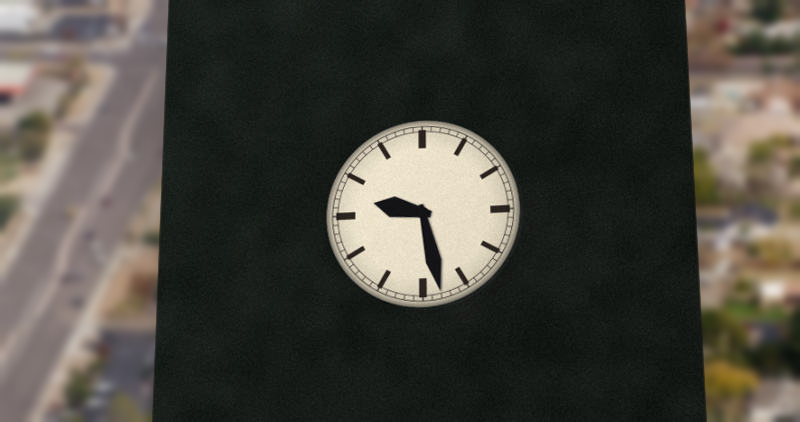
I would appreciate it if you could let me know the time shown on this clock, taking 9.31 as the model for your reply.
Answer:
9.28
